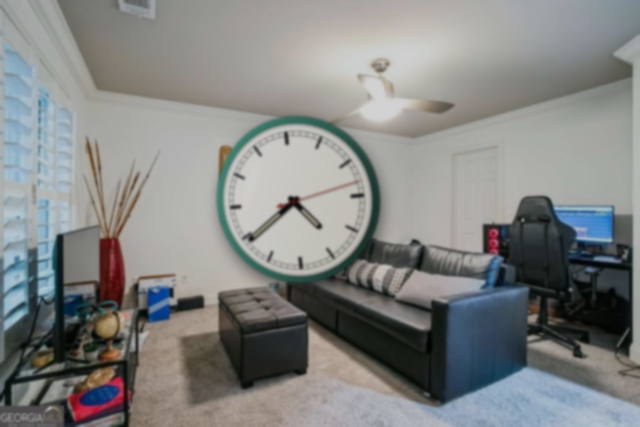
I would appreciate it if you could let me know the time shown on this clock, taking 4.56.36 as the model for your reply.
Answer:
4.39.13
